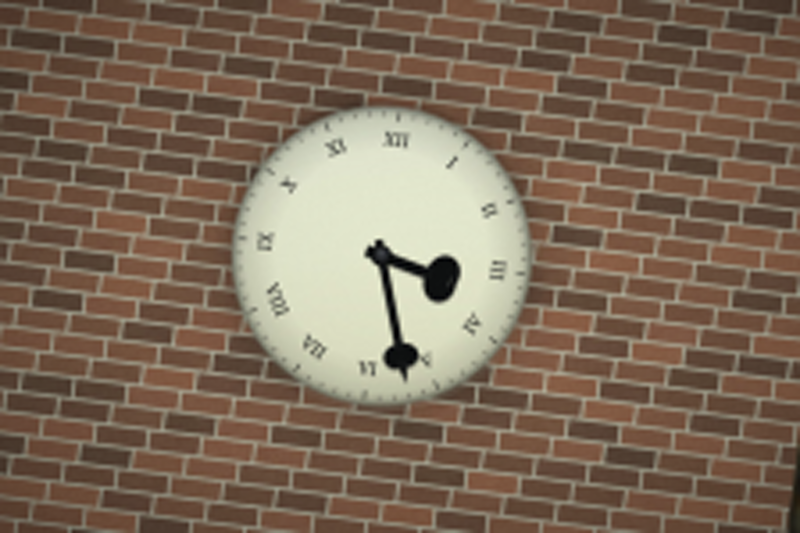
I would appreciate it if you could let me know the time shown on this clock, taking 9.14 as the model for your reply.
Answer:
3.27
